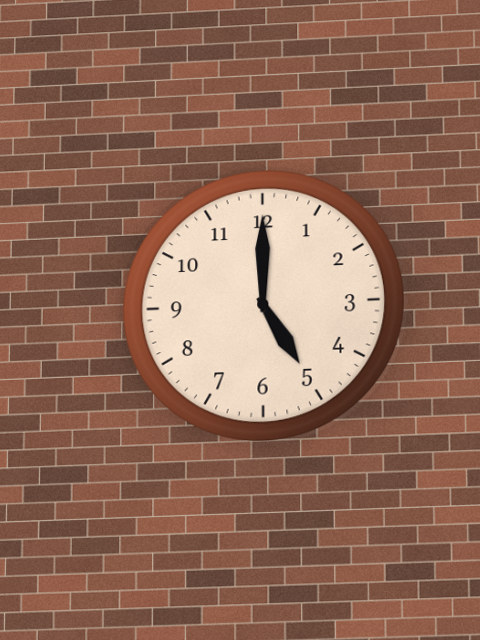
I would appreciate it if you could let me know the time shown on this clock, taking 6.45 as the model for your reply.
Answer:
5.00
